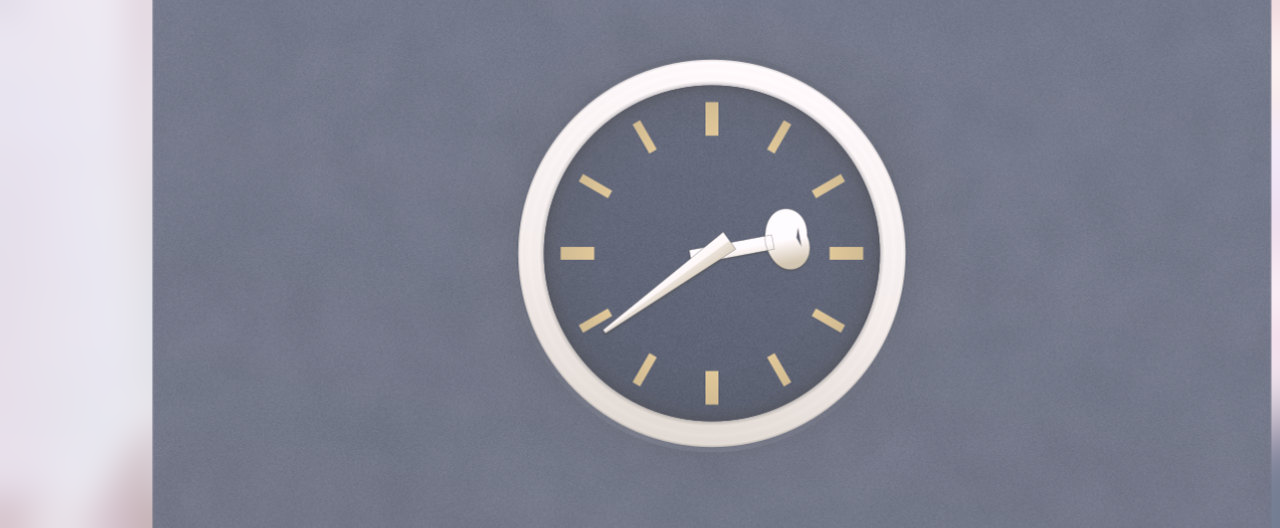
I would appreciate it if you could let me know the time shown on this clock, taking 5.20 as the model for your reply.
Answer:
2.39
